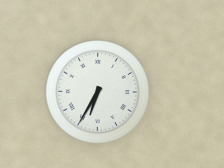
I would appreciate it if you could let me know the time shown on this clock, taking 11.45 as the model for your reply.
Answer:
6.35
